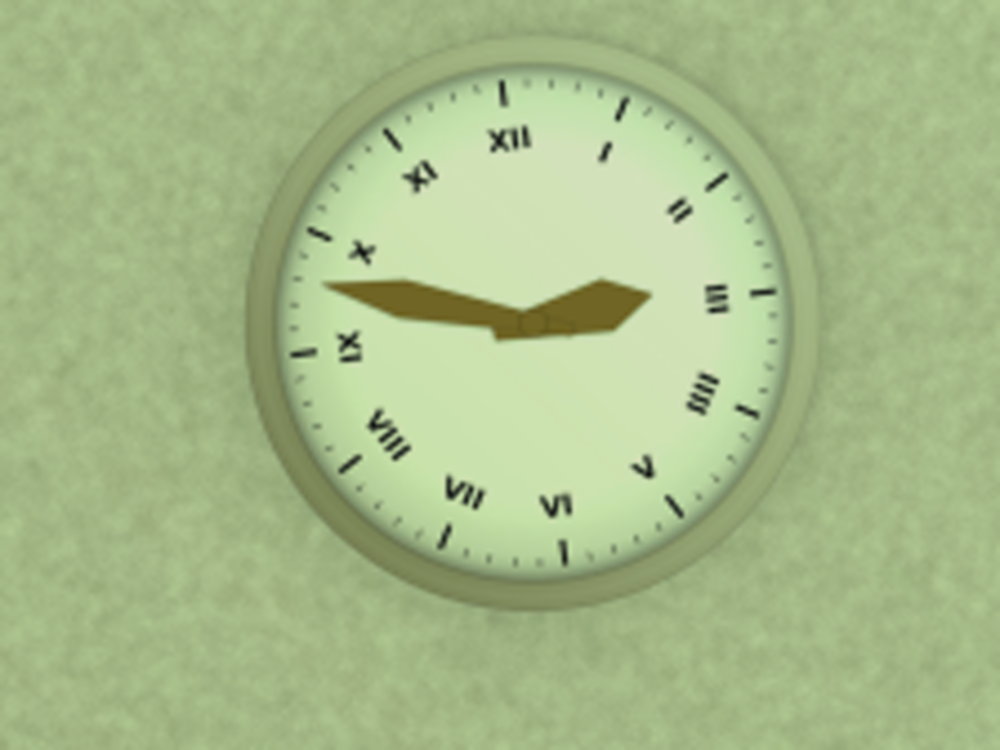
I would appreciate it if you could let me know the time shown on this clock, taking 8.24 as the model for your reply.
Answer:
2.48
